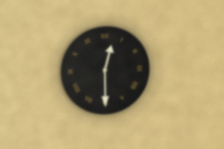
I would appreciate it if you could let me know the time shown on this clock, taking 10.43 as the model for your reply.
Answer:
12.30
